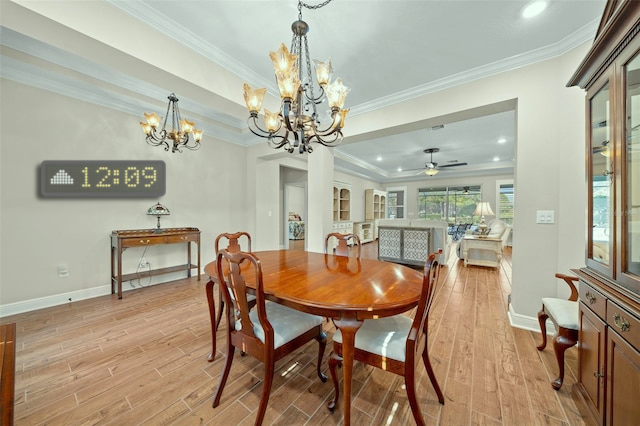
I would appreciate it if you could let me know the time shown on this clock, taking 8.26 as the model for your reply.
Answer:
12.09
